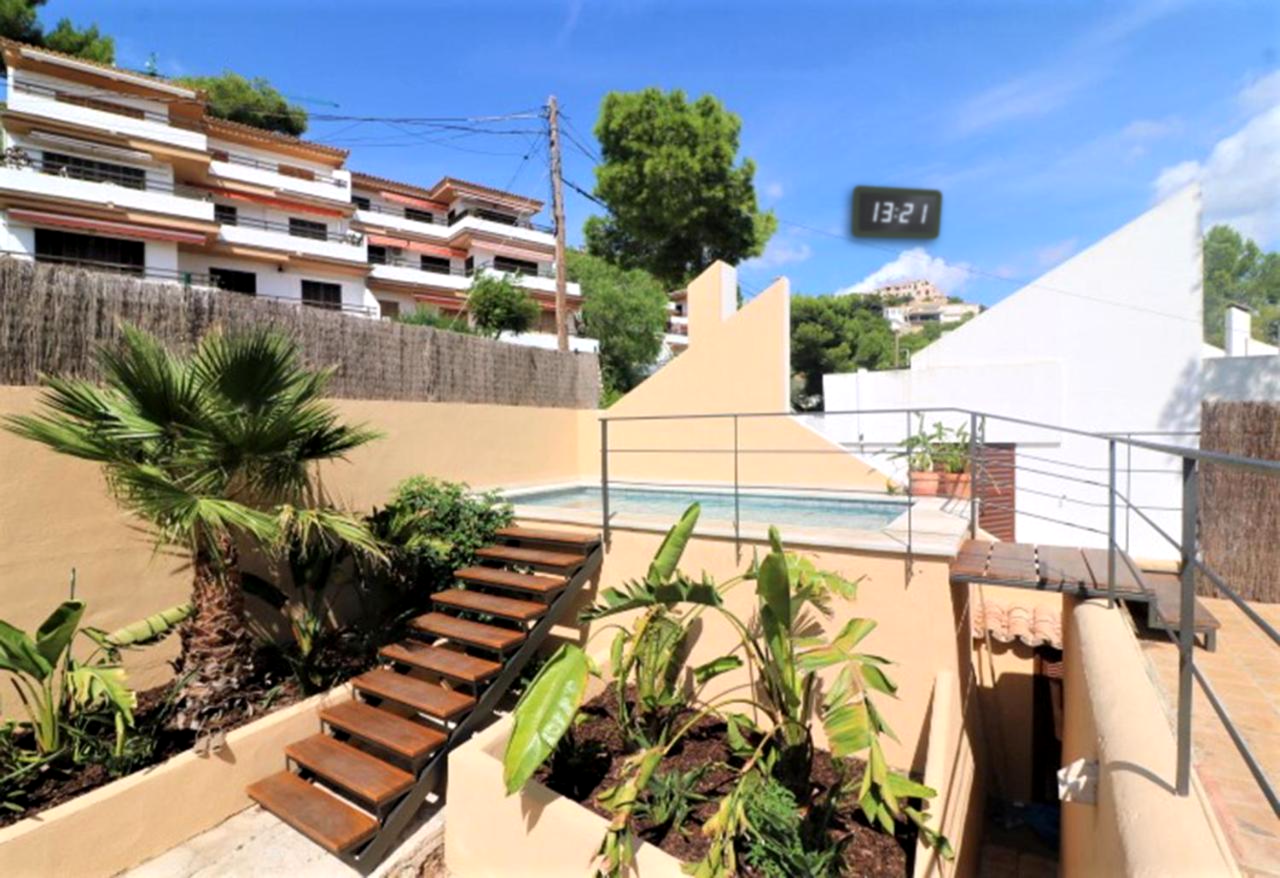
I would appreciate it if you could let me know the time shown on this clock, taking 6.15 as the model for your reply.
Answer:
13.21
